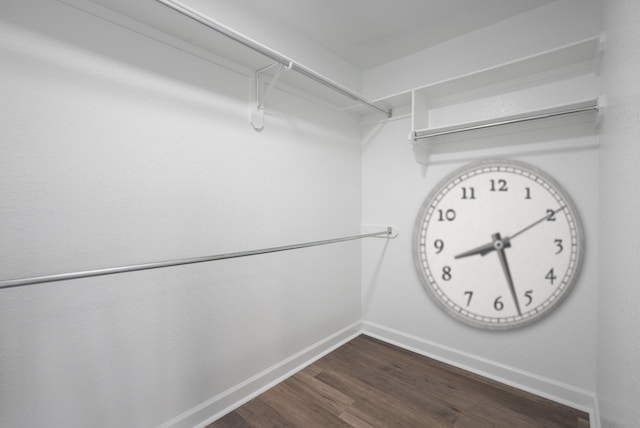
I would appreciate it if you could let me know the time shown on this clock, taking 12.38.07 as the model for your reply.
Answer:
8.27.10
